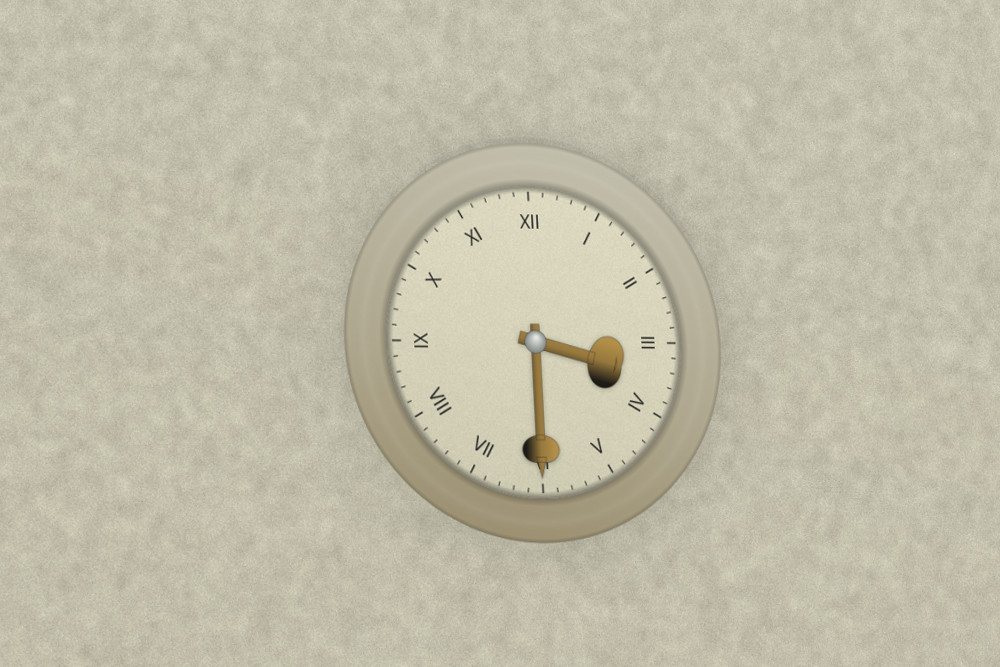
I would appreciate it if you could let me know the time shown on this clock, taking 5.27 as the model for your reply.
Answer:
3.30
